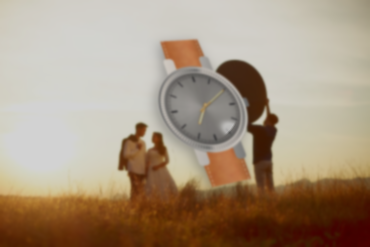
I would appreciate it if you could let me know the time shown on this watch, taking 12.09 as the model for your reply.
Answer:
7.10
